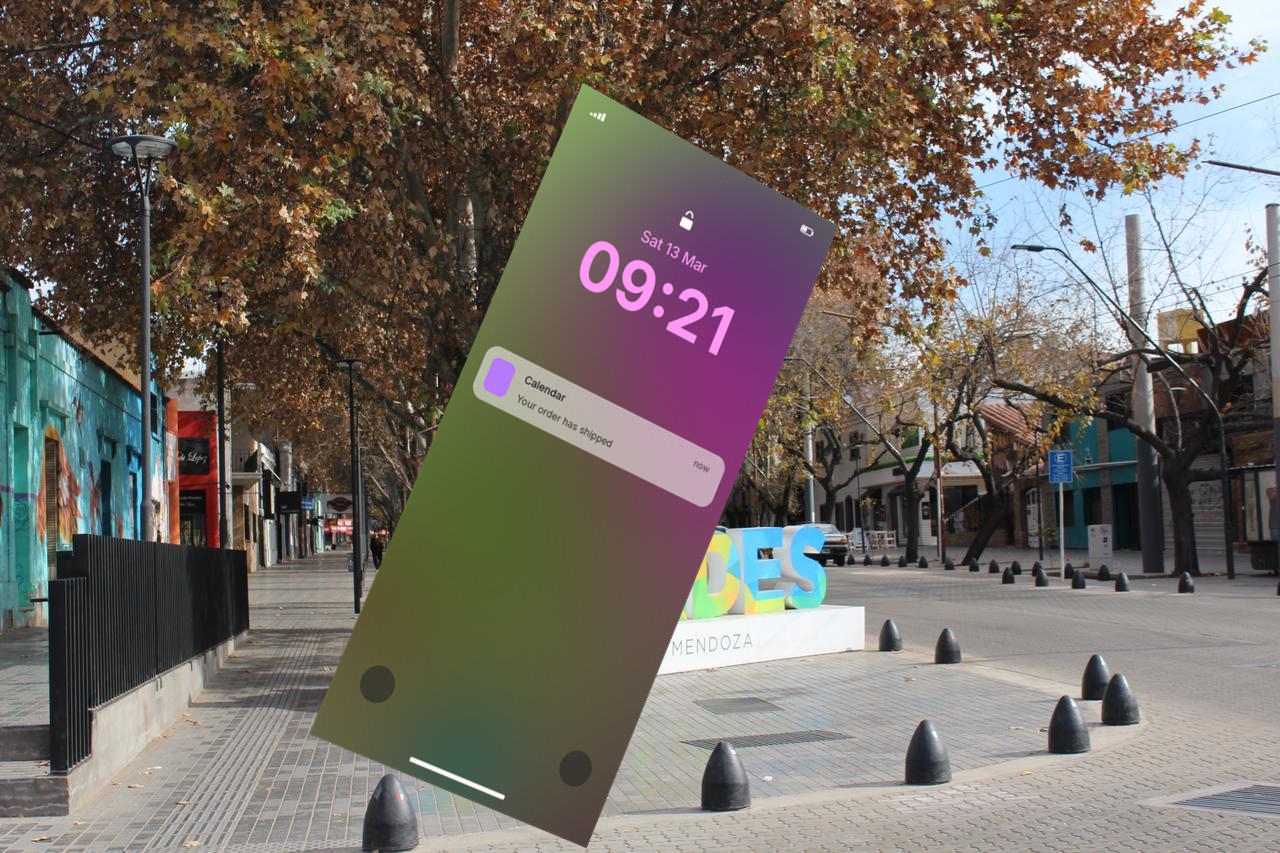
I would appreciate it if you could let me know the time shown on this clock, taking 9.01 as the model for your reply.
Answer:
9.21
